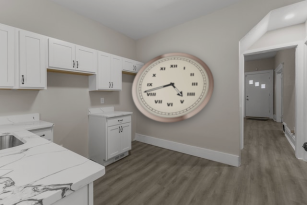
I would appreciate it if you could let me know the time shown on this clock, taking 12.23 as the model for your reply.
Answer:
4.42
